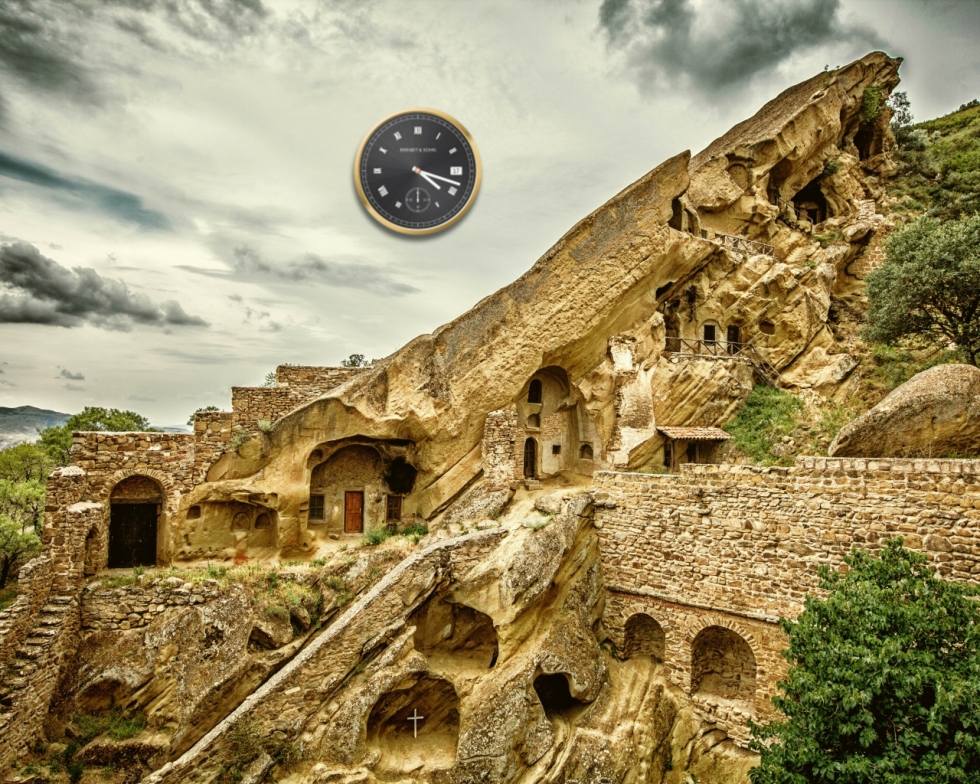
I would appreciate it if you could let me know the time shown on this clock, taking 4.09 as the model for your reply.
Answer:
4.18
